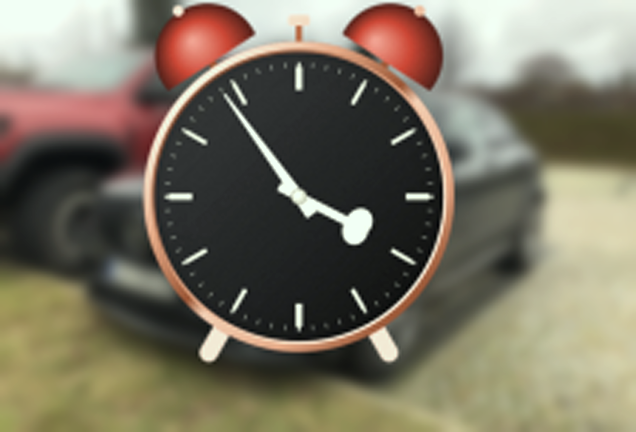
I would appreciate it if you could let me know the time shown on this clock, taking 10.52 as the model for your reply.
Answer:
3.54
